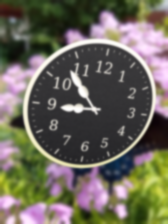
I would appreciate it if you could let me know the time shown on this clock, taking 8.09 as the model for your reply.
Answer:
8.53
